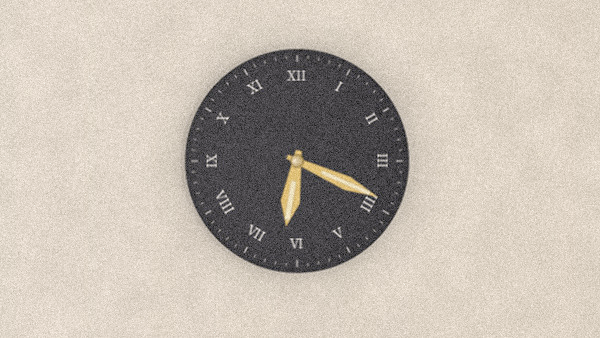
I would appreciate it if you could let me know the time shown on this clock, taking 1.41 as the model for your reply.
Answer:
6.19
